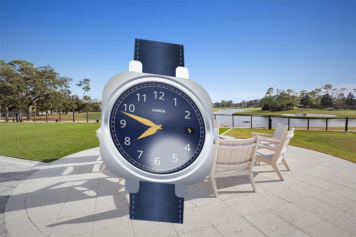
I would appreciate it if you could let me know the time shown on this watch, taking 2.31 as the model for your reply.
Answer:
7.48
